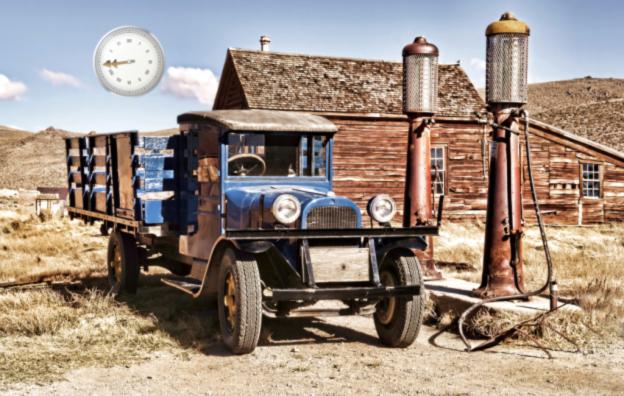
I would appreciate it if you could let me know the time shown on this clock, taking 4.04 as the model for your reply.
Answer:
8.44
